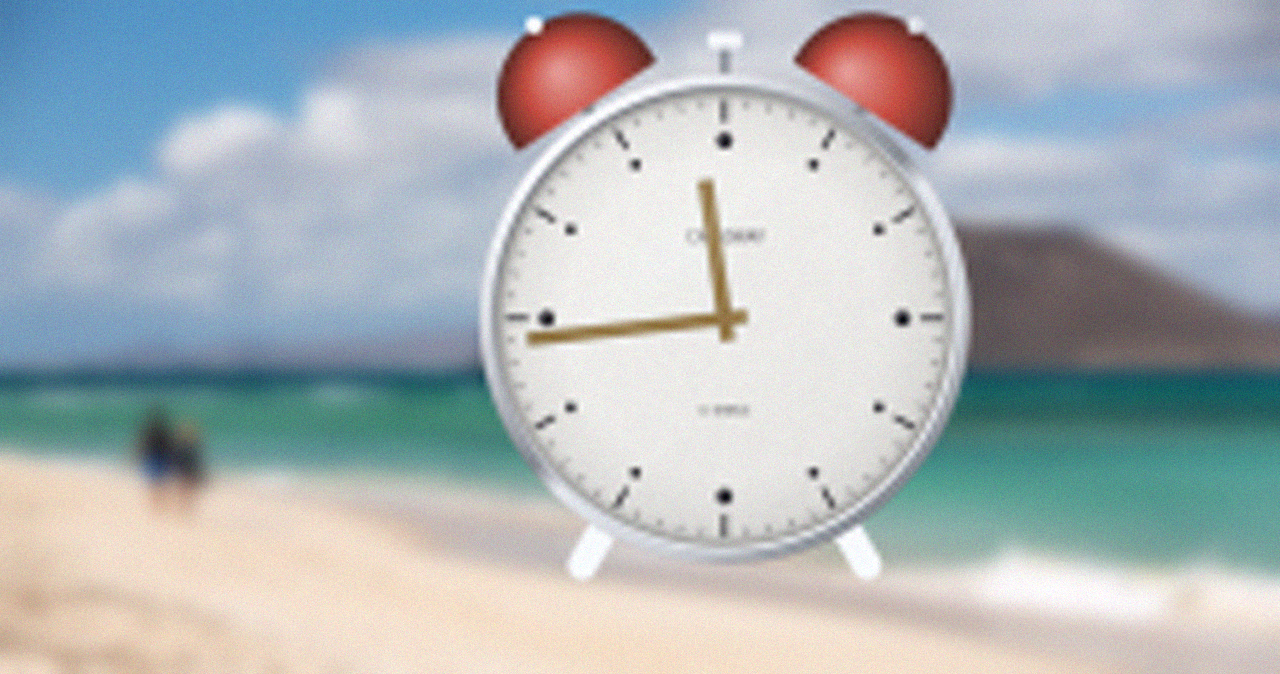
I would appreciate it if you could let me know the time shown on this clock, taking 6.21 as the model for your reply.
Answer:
11.44
